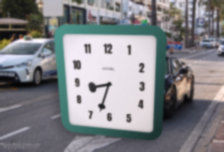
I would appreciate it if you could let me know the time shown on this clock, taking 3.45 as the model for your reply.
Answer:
8.33
